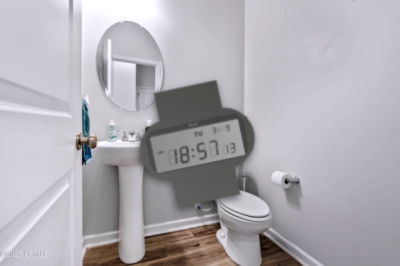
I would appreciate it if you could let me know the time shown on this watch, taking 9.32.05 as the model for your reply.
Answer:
18.57.13
